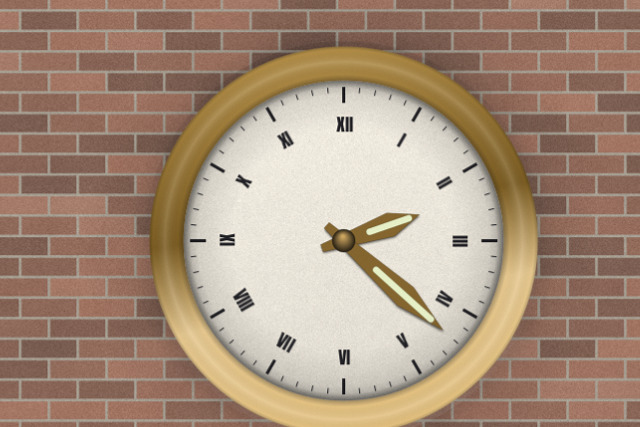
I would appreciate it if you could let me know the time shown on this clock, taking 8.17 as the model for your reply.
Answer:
2.22
